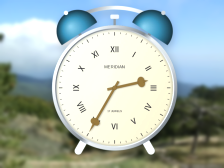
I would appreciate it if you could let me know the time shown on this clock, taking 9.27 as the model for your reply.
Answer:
2.35
